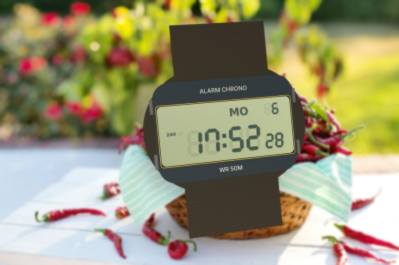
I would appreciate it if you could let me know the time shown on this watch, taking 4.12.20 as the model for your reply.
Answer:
17.52.28
